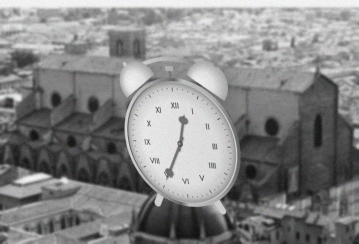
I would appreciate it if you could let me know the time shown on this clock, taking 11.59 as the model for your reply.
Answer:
12.35
